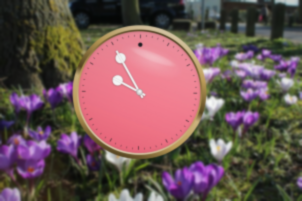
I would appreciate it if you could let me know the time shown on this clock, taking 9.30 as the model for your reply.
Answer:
9.55
